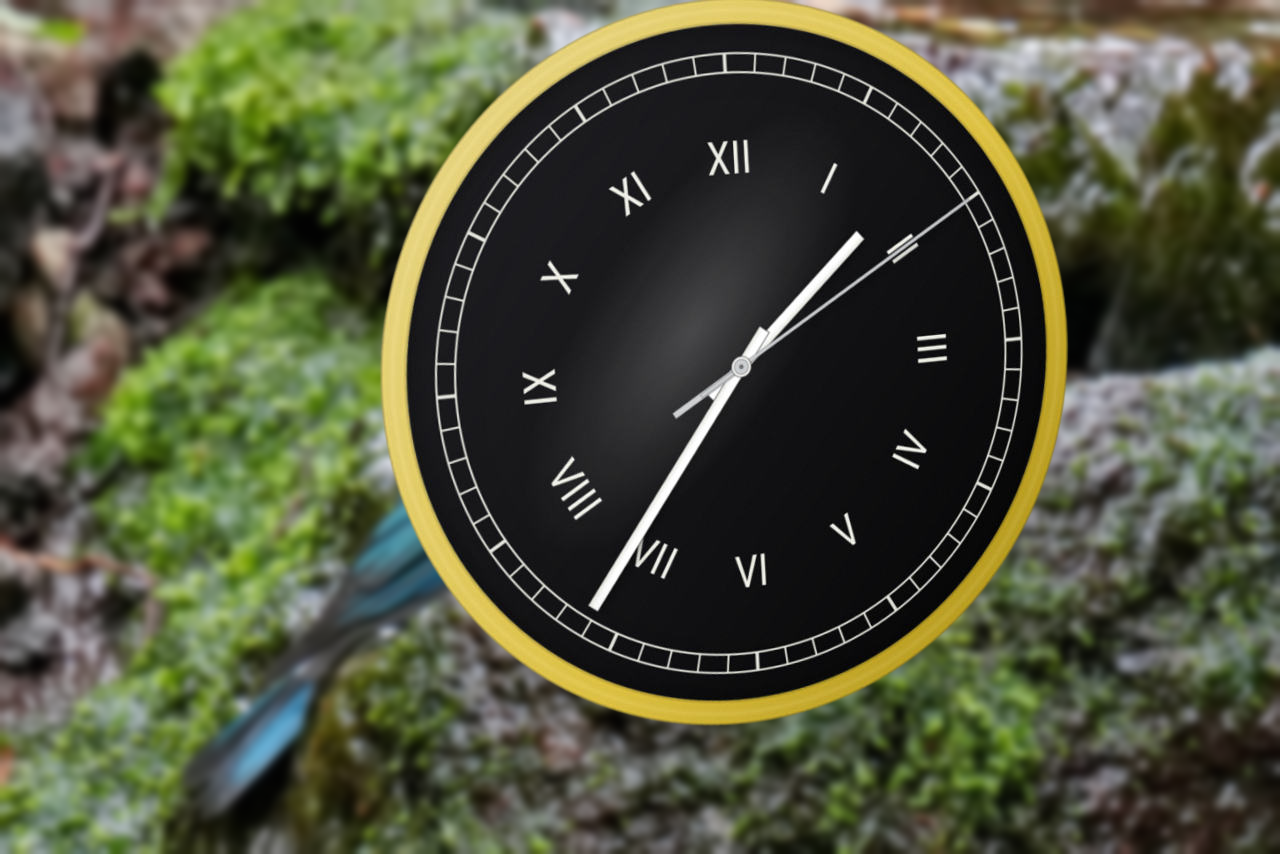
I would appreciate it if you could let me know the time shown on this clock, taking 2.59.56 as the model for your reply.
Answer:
1.36.10
